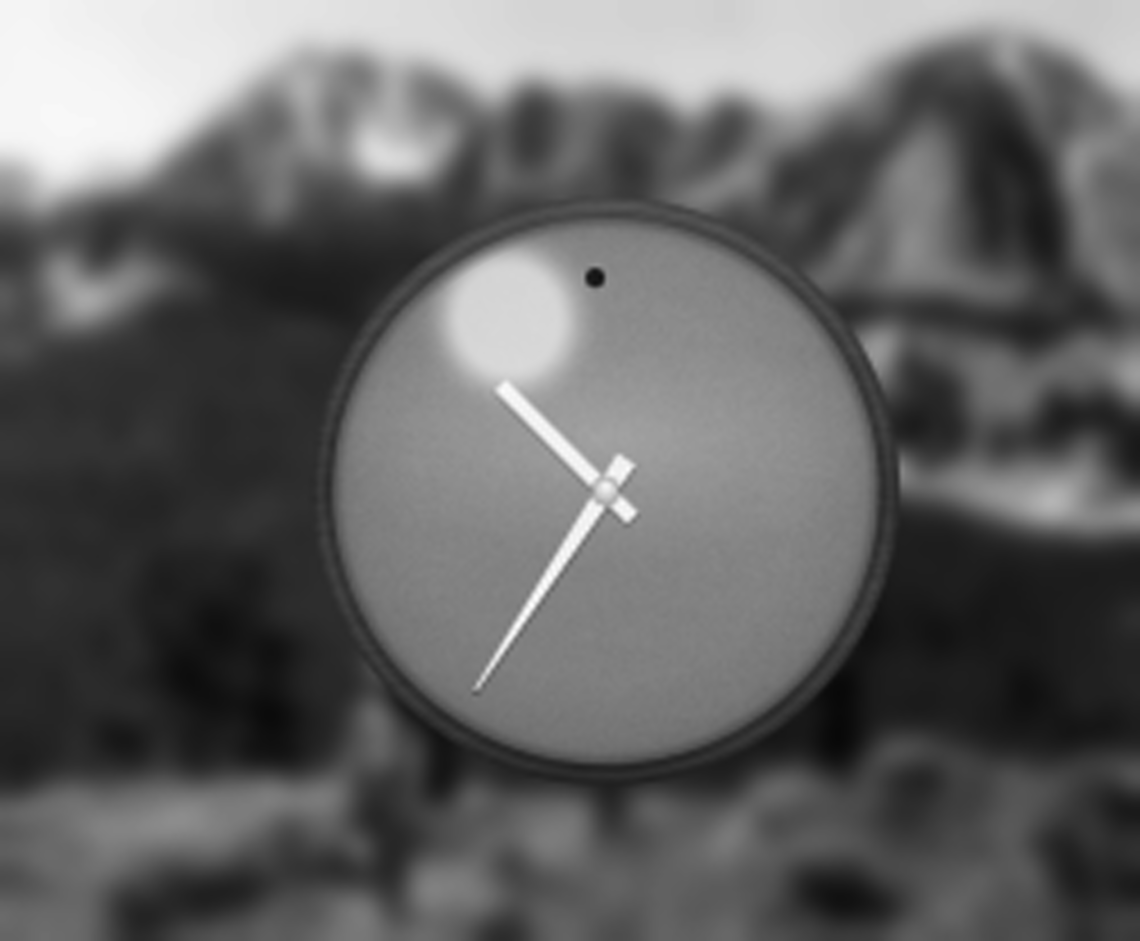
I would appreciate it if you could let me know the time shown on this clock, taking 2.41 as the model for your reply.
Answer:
10.36
